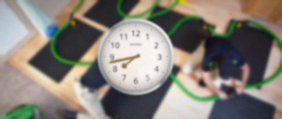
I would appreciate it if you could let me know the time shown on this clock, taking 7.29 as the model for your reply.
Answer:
7.43
